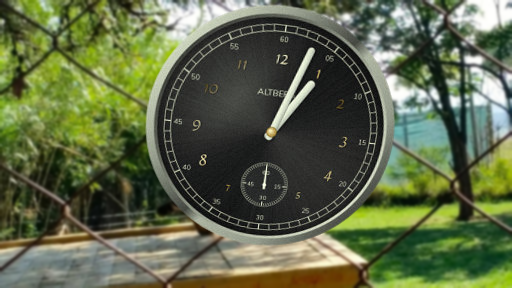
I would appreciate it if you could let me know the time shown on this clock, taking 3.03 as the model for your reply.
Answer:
1.03
